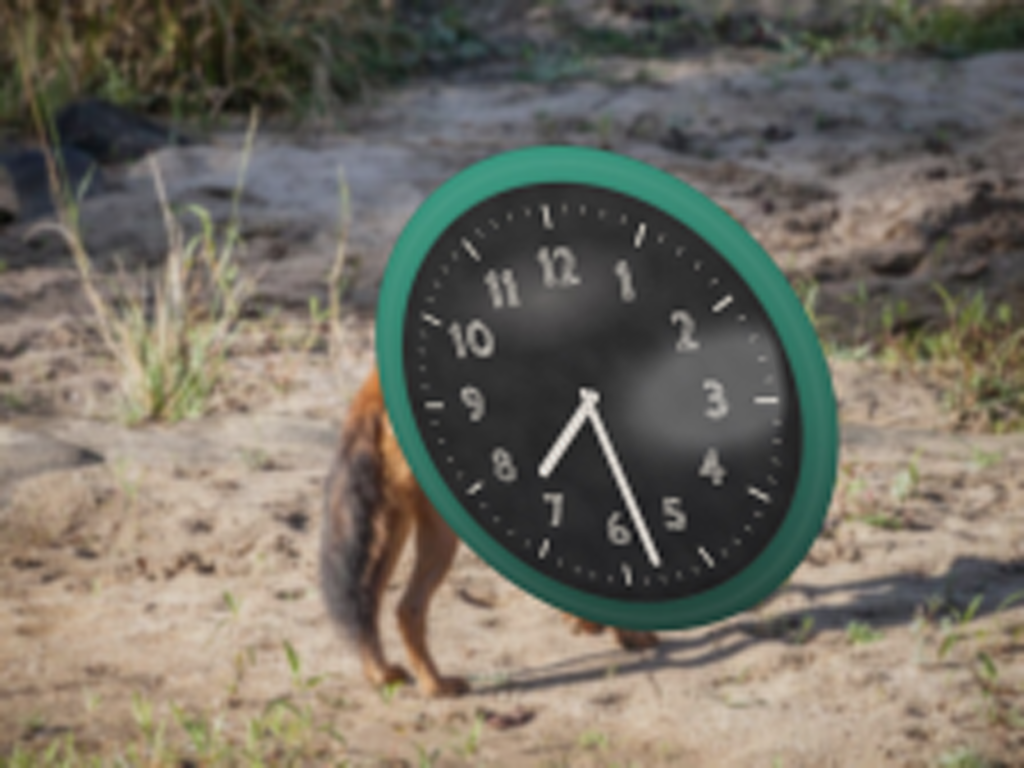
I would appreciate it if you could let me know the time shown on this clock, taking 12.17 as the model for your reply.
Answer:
7.28
